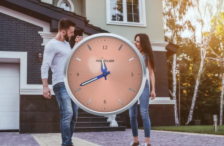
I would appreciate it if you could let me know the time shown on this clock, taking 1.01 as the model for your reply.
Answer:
11.41
